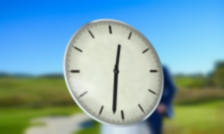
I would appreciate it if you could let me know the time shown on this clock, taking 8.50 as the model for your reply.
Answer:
12.32
